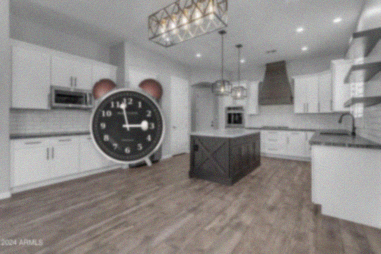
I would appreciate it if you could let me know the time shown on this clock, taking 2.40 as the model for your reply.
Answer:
2.58
